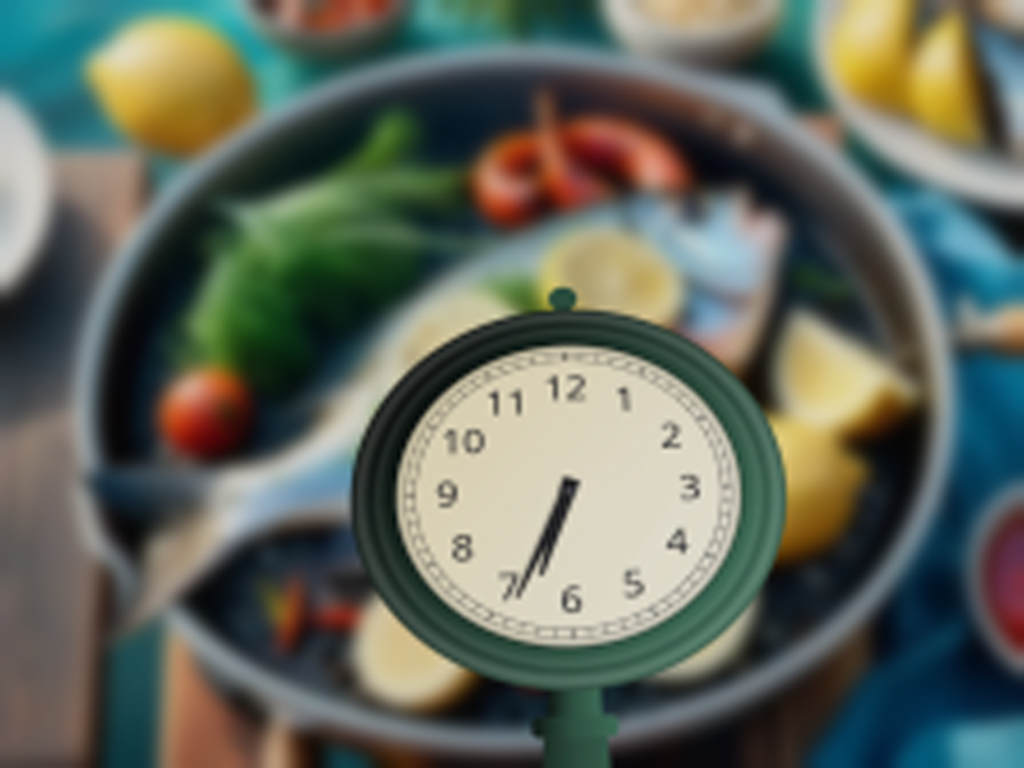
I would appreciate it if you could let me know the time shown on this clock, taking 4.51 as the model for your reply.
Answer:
6.34
